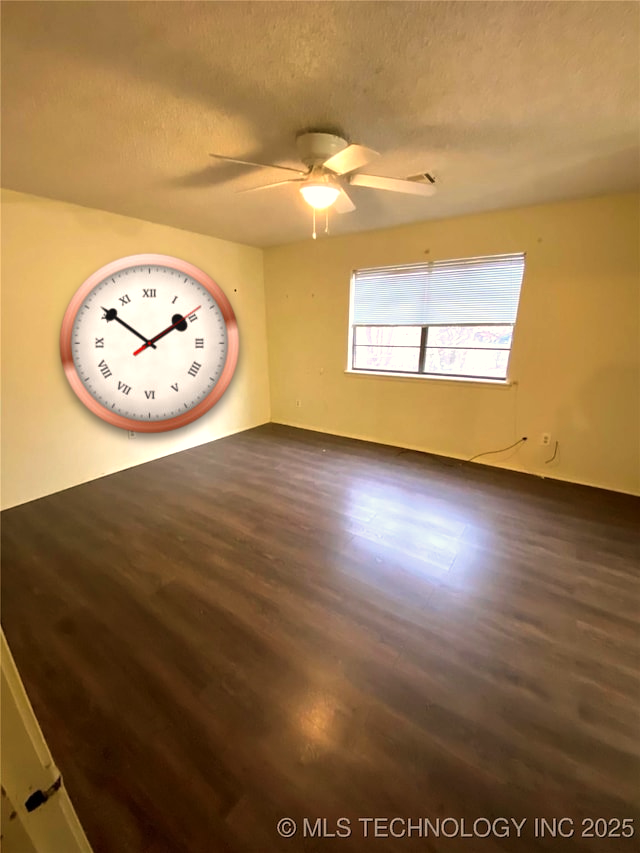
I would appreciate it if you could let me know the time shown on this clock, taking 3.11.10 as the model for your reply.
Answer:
1.51.09
